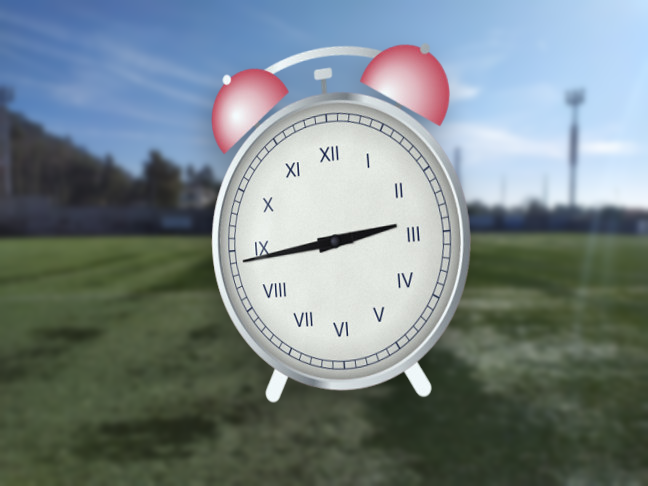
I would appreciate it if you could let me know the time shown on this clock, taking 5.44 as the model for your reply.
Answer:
2.44
